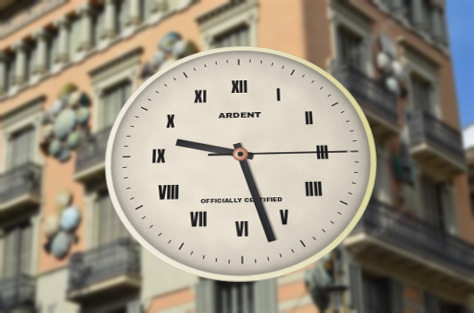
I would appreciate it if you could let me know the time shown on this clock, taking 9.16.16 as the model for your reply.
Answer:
9.27.15
